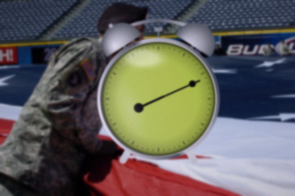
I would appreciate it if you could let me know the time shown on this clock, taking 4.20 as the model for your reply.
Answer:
8.11
